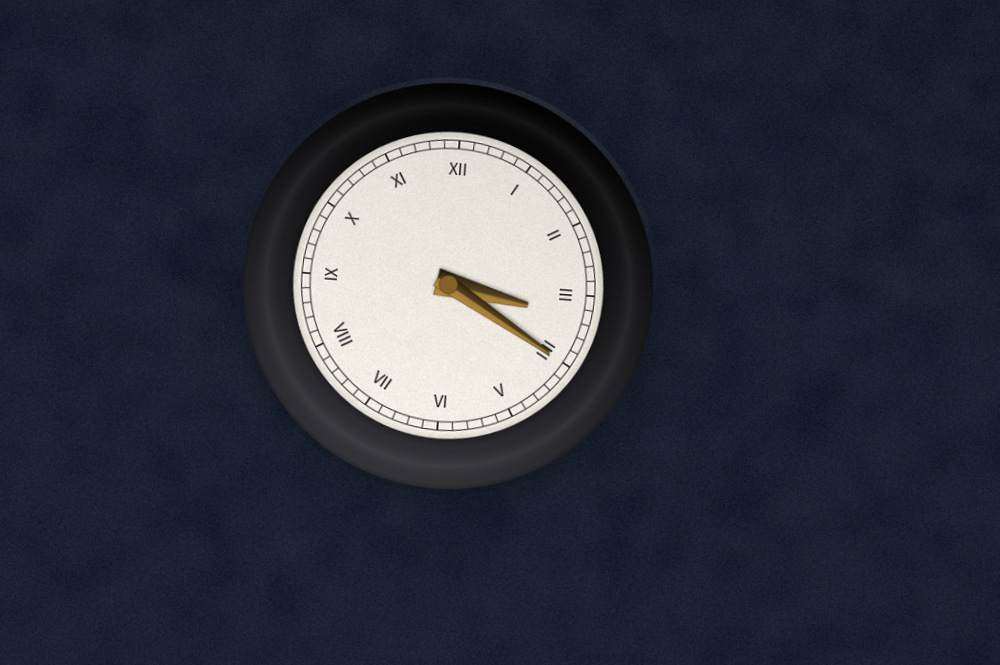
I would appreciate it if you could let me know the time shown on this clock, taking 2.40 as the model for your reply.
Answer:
3.20
